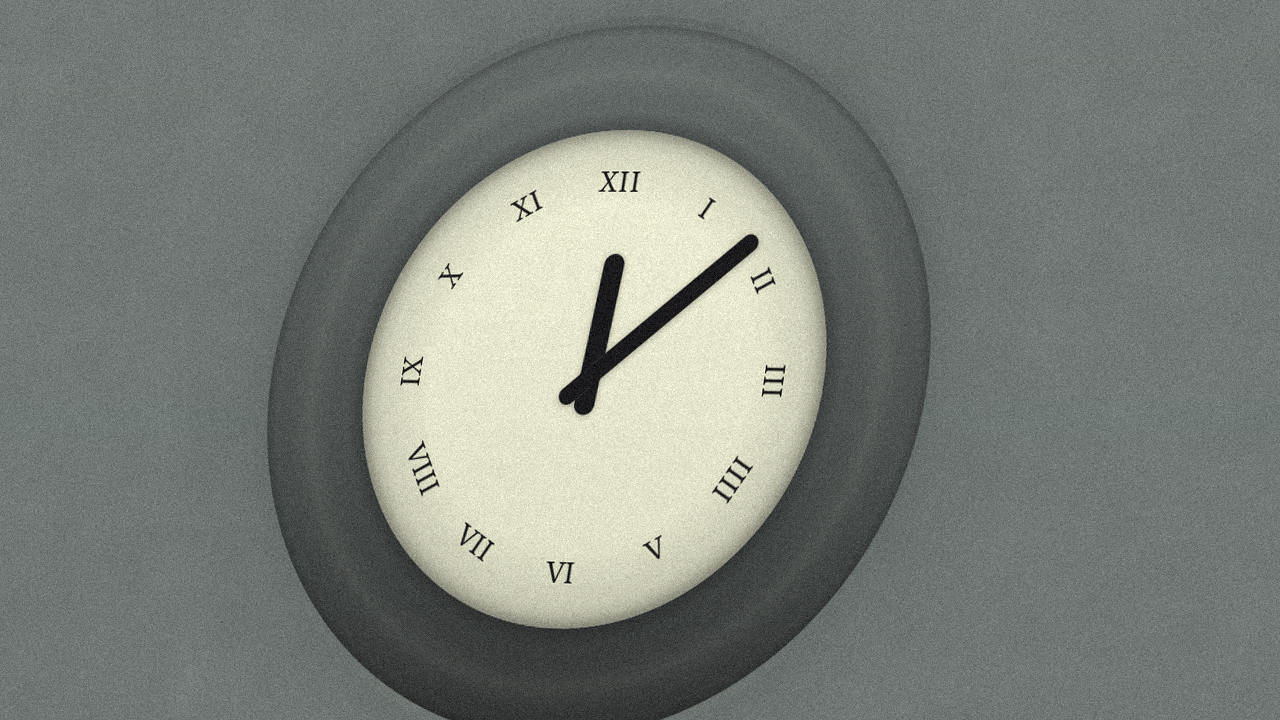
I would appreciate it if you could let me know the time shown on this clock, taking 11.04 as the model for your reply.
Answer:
12.08
